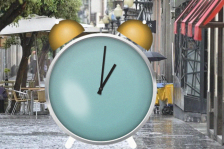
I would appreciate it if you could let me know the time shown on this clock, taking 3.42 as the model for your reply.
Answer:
1.01
